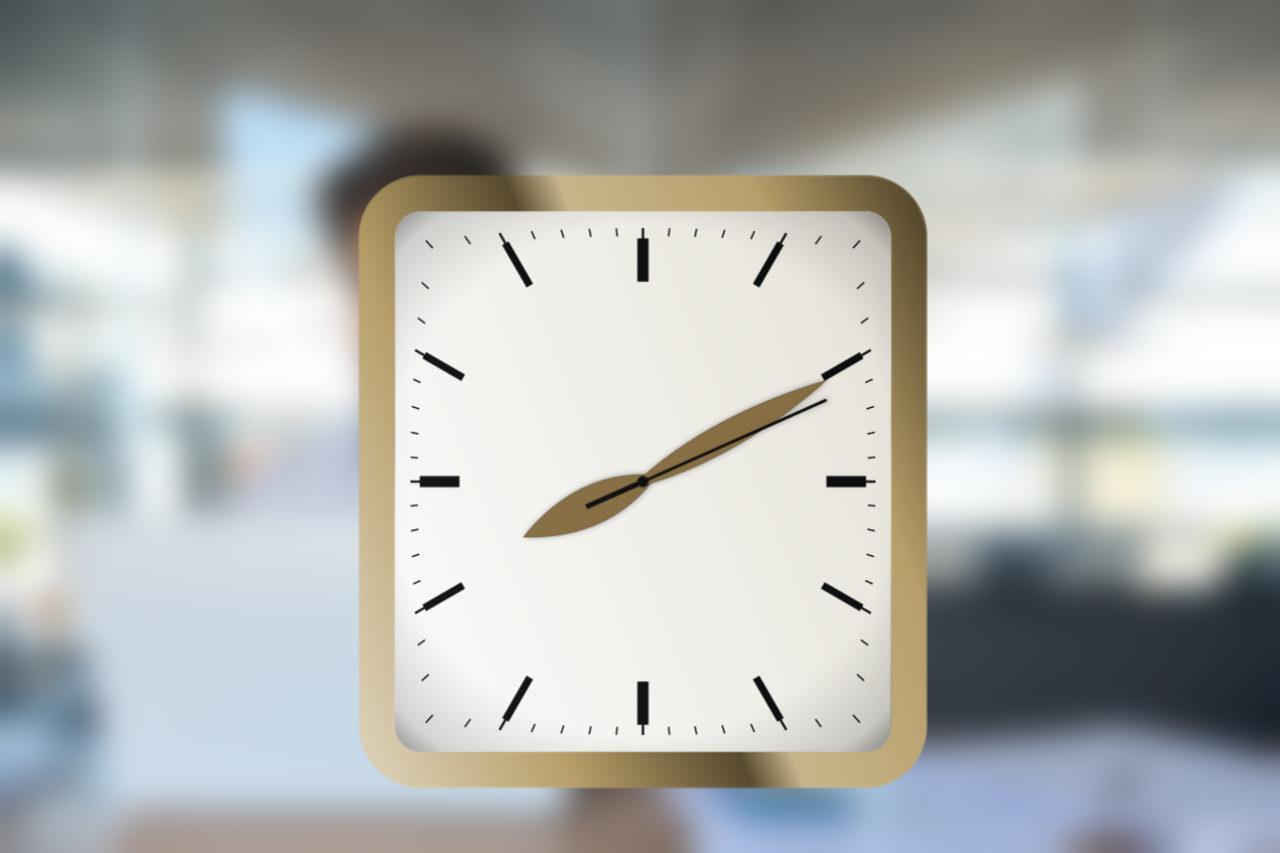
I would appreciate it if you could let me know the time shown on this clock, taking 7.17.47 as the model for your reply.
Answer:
8.10.11
